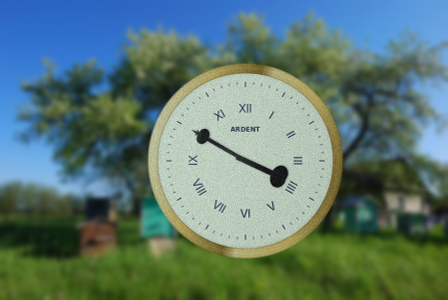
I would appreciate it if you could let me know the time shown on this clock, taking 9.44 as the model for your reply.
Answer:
3.50
